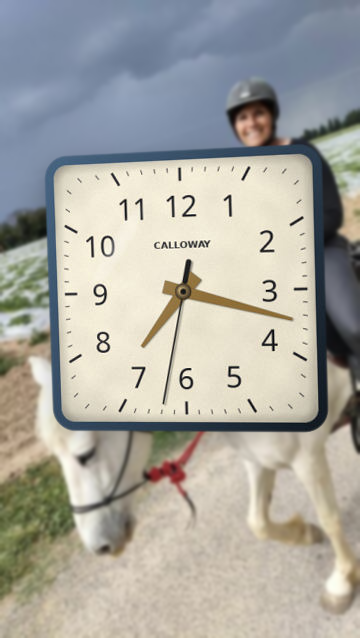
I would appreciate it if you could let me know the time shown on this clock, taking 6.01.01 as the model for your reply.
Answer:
7.17.32
